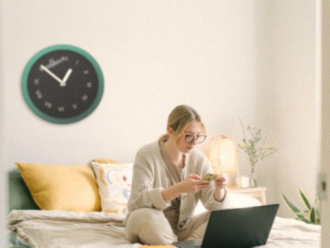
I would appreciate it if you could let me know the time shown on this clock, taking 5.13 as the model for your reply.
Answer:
12.51
